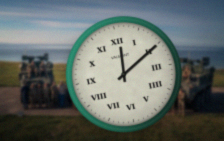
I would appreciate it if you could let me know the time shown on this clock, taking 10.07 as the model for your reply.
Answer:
12.10
